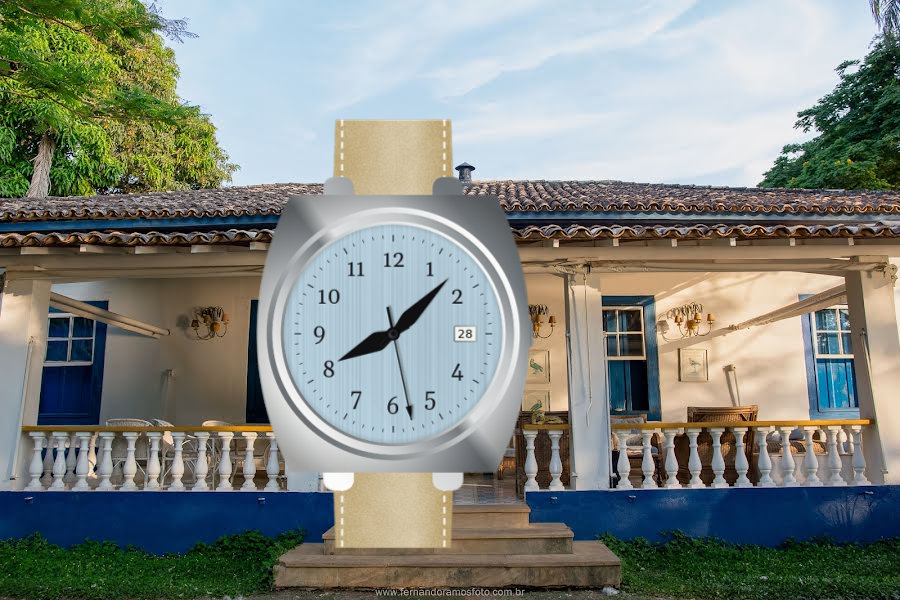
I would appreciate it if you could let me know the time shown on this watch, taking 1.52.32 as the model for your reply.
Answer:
8.07.28
